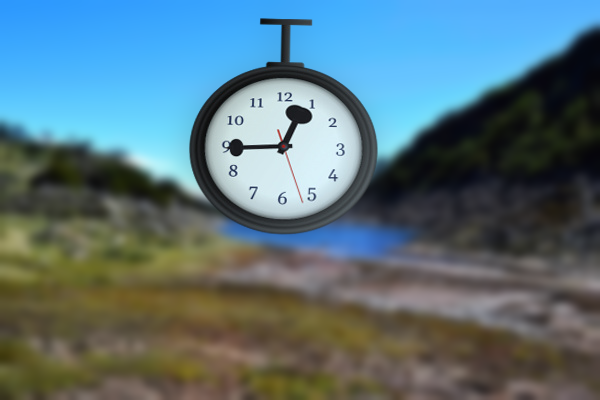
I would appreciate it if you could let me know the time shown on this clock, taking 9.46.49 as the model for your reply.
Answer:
12.44.27
